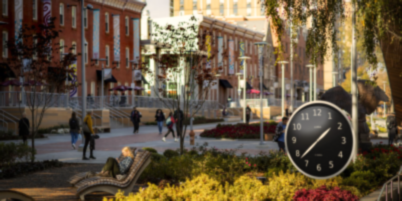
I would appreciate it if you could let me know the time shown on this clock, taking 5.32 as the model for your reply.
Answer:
1.38
